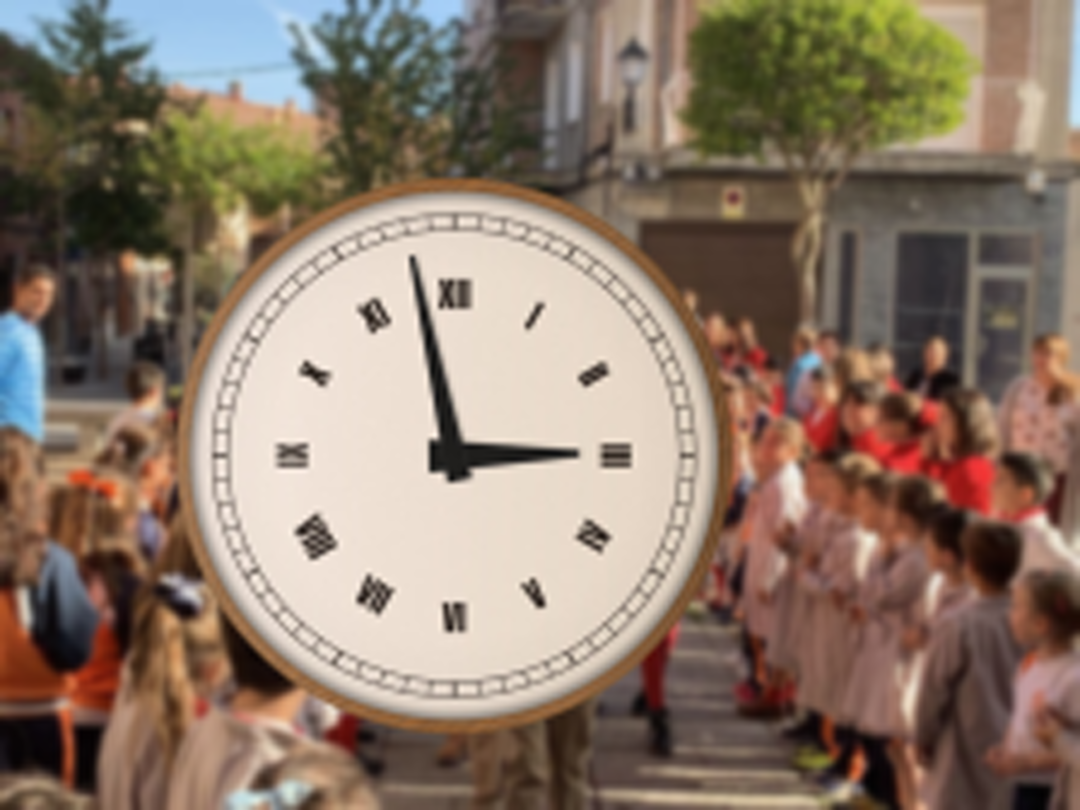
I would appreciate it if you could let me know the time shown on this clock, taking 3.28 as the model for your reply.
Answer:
2.58
